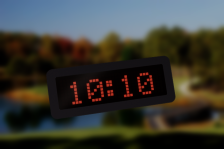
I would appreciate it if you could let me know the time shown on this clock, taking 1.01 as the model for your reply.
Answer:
10.10
